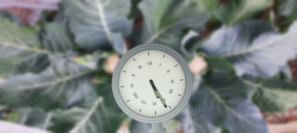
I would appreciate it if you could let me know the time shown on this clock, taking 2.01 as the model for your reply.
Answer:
5.26
